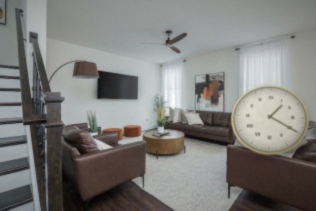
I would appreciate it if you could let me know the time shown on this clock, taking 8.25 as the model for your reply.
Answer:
1.20
